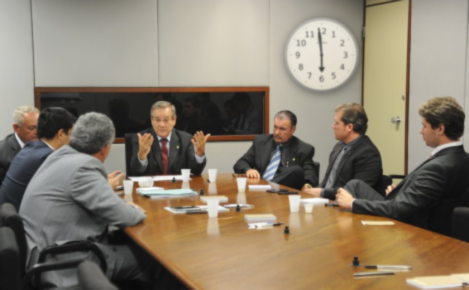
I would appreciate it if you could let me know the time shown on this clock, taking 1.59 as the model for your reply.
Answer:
5.59
